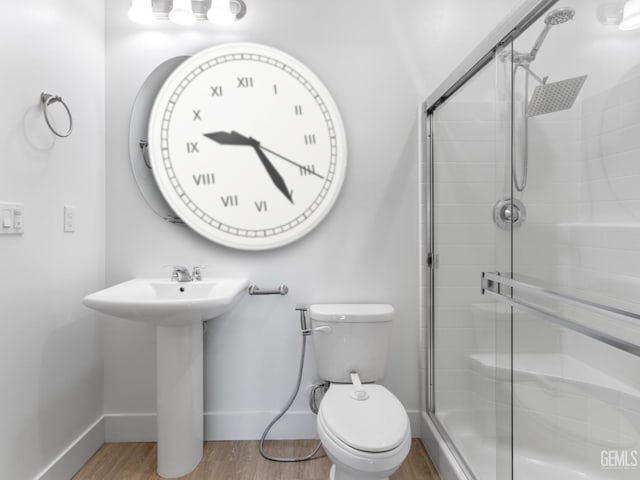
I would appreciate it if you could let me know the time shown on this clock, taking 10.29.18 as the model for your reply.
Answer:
9.25.20
